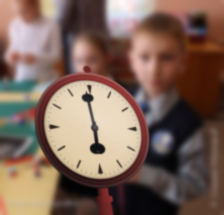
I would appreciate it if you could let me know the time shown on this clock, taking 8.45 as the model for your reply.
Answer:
5.59
